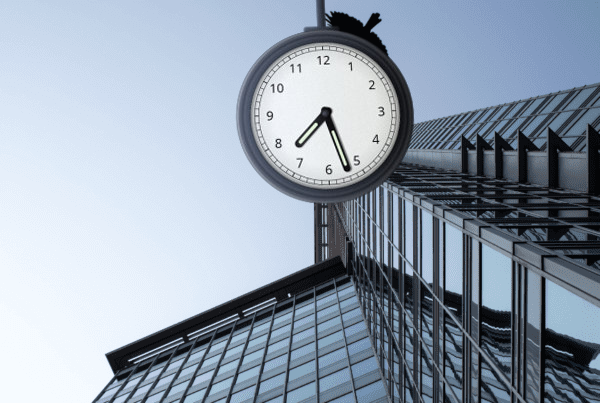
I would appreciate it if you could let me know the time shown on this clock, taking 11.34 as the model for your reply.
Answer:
7.27
